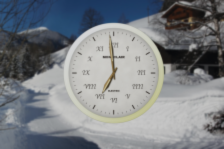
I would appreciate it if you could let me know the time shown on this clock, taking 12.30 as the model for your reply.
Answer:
6.59
